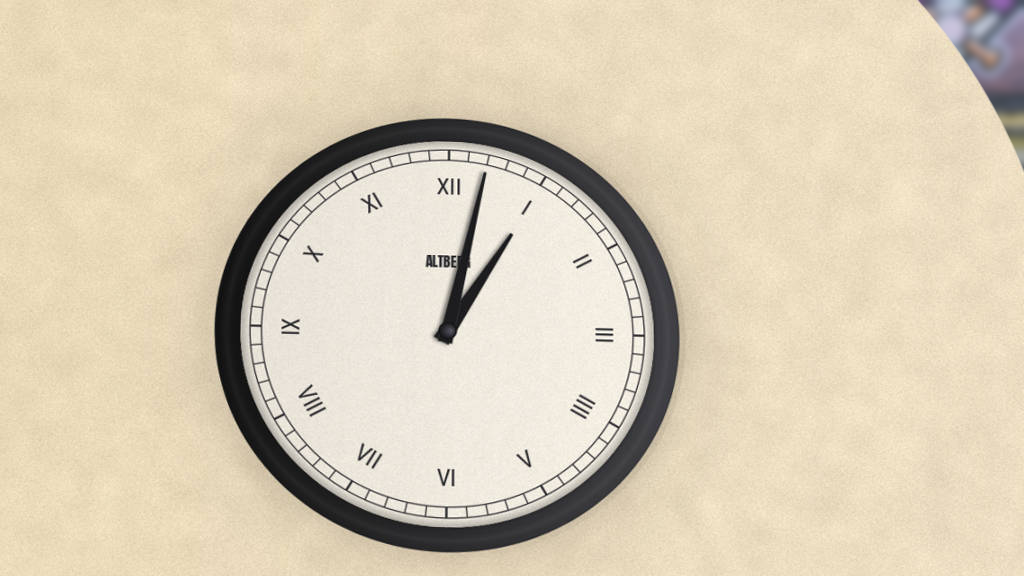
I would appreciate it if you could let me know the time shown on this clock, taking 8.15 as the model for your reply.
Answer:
1.02
